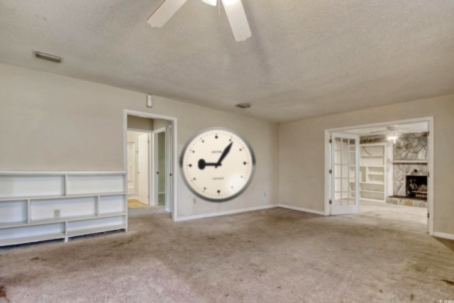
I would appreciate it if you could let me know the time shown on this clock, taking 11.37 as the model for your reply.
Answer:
9.06
